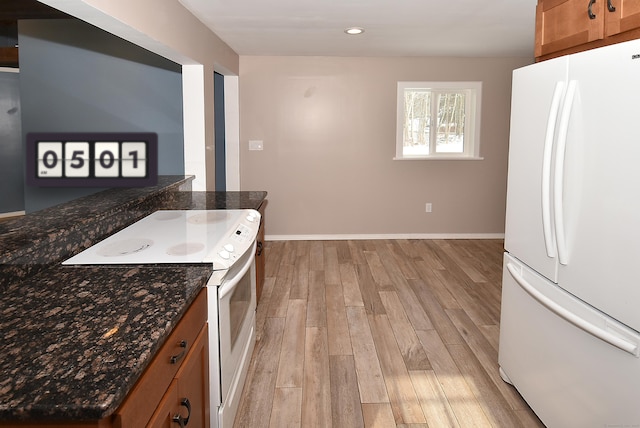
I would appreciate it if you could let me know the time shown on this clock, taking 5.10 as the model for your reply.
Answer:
5.01
